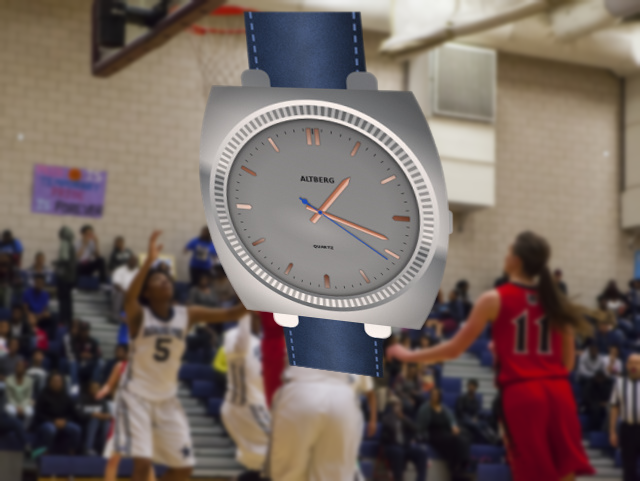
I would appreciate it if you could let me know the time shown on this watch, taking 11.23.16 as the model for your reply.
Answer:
1.18.21
